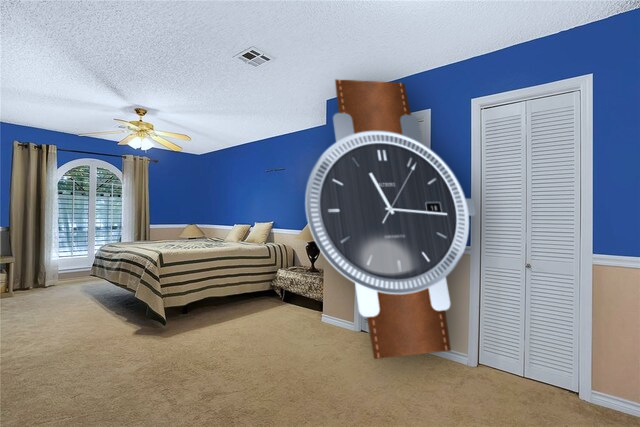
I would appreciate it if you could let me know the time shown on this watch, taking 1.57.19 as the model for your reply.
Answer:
11.16.06
